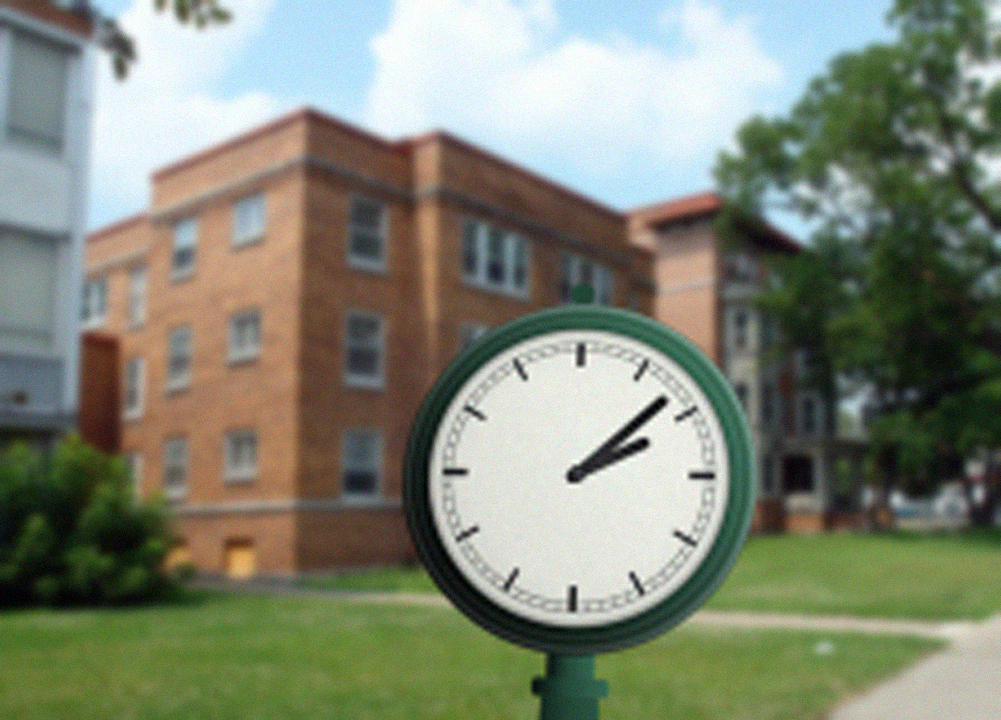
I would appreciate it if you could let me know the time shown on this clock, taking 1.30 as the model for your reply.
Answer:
2.08
